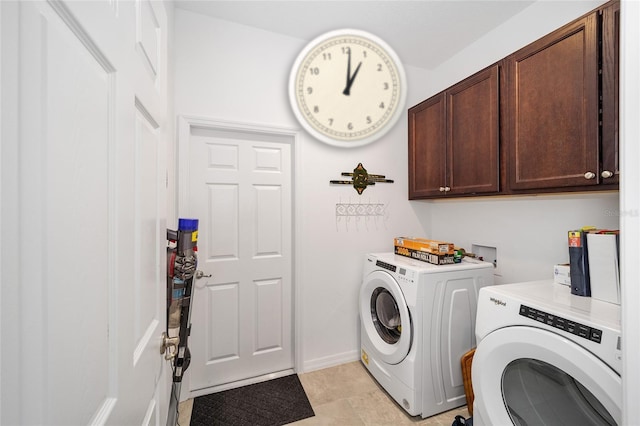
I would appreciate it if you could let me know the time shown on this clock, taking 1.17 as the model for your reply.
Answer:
1.01
